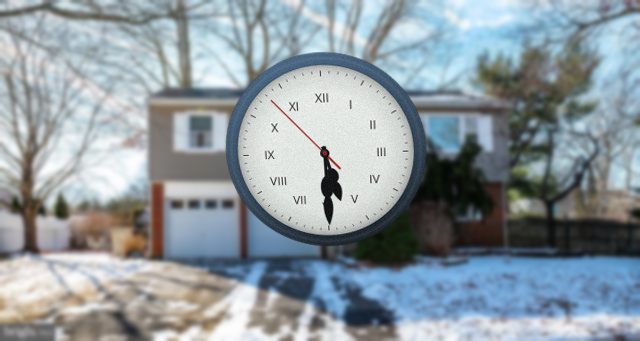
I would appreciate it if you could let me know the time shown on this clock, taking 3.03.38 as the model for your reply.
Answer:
5.29.53
